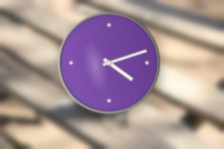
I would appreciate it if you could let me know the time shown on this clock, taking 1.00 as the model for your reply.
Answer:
4.12
